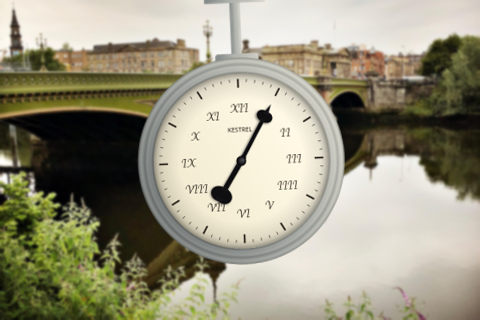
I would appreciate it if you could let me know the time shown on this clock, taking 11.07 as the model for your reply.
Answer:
7.05
